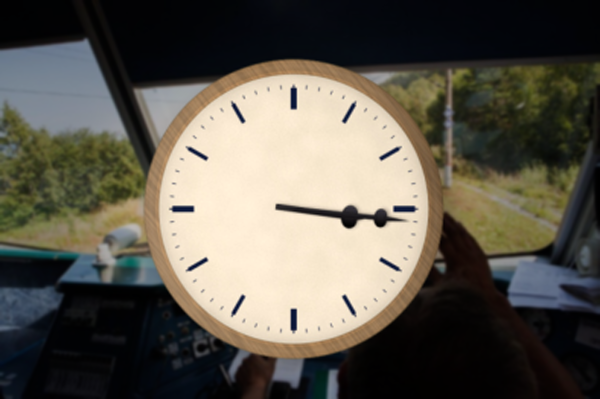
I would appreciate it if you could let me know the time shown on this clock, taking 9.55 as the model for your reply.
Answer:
3.16
